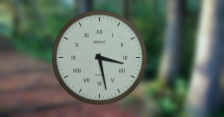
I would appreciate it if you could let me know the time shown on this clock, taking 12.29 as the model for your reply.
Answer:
3.28
